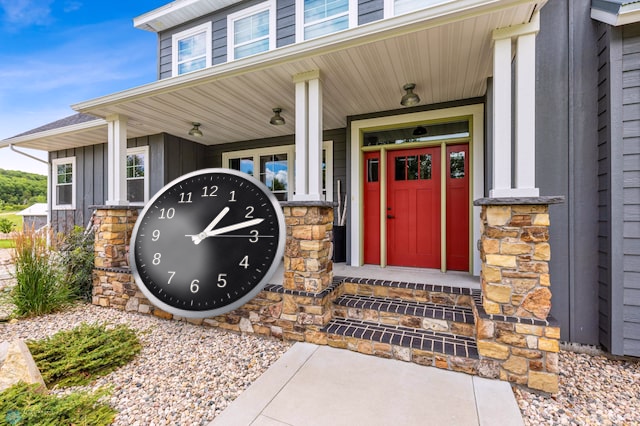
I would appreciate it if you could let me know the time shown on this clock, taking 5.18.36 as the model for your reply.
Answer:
1.12.15
